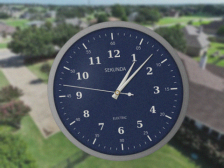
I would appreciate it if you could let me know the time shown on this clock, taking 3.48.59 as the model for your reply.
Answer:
1.07.47
